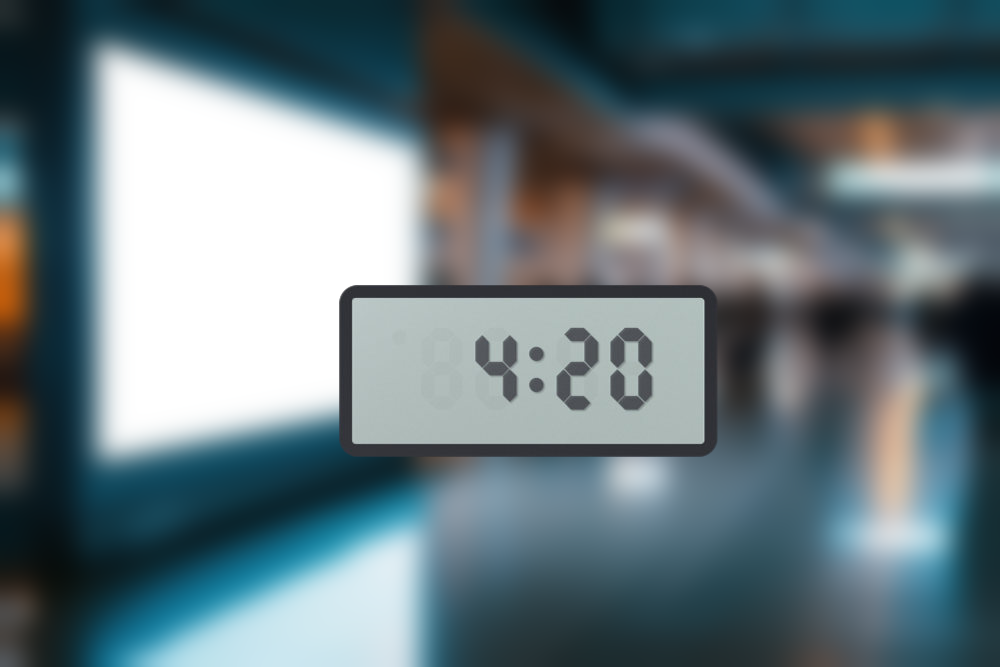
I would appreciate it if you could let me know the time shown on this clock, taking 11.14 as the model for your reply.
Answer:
4.20
